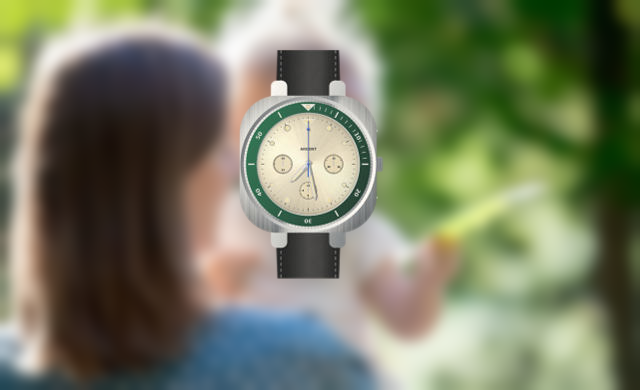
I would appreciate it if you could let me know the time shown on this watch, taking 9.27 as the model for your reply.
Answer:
7.28
